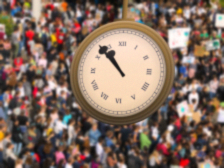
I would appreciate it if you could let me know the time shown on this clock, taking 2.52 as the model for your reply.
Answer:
10.53
